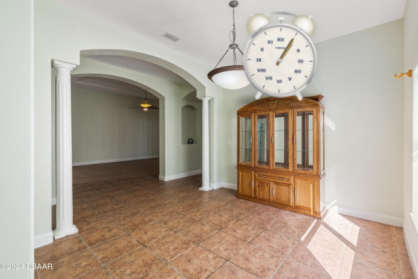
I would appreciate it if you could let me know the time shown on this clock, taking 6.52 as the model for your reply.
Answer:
1.05
